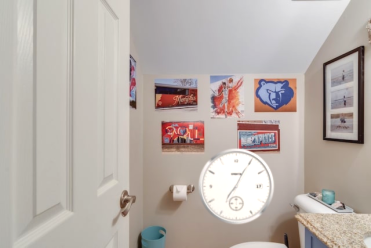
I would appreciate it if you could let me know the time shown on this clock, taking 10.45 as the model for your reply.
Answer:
7.05
